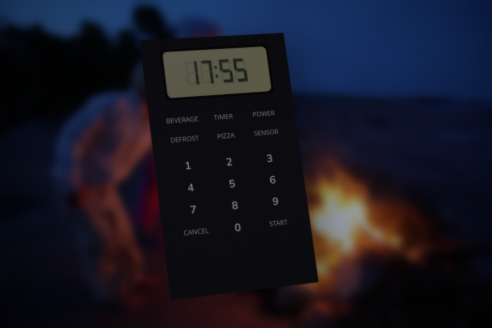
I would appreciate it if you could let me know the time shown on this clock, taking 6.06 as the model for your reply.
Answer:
17.55
